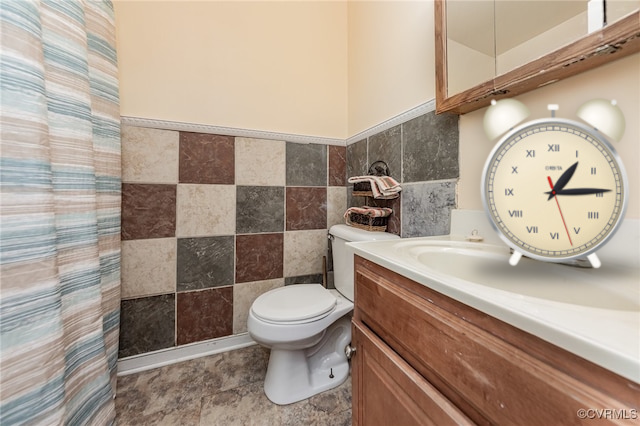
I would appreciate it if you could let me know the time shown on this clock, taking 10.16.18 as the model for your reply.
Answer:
1.14.27
